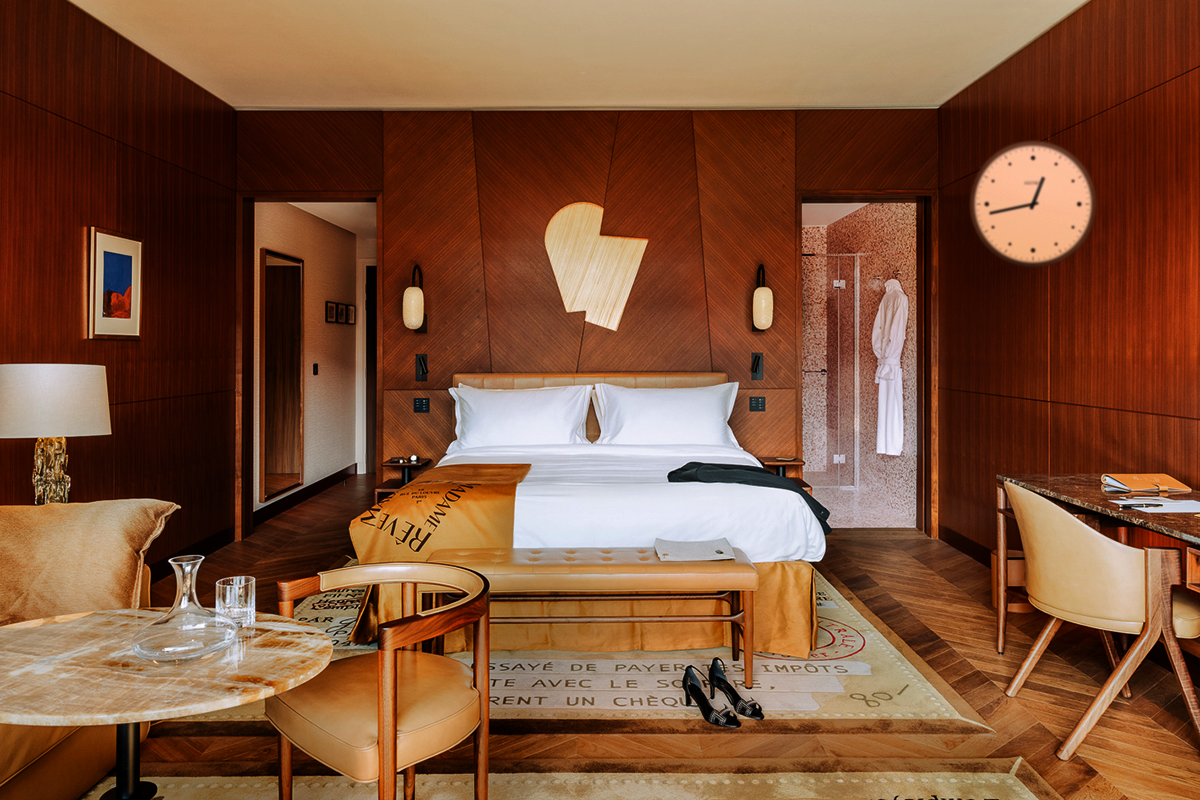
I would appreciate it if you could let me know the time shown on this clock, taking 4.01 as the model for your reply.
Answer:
12.43
